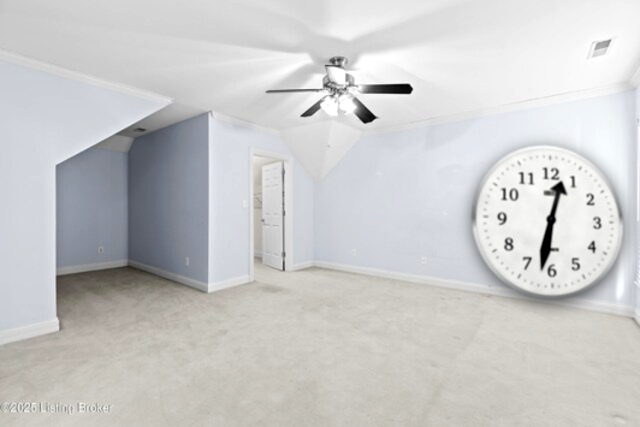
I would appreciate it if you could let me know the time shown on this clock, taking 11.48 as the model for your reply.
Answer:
12.32
